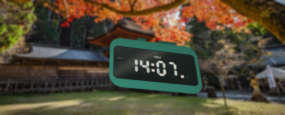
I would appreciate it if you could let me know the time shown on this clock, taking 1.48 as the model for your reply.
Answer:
14.07
